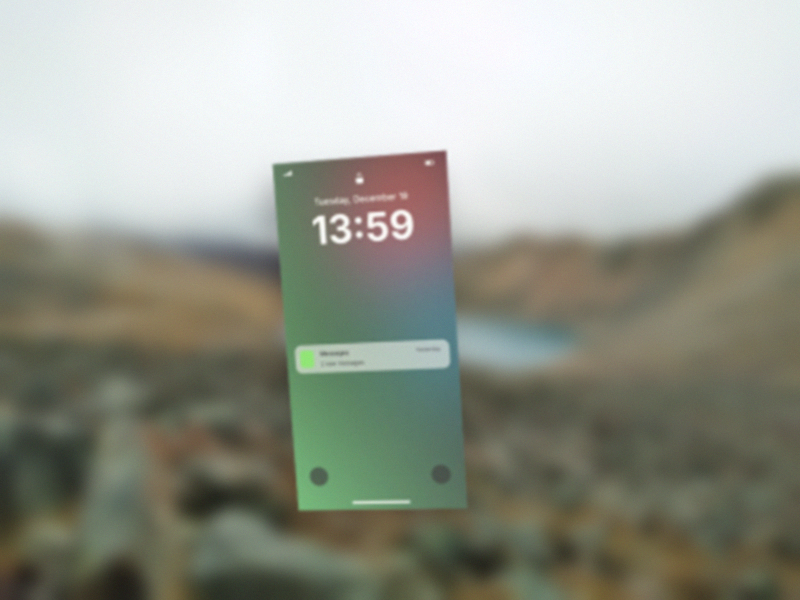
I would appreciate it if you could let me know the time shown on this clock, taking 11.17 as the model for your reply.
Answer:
13.59
